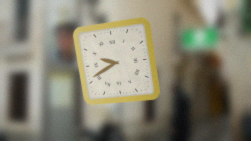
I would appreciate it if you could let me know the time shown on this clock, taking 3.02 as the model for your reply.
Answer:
9.41
